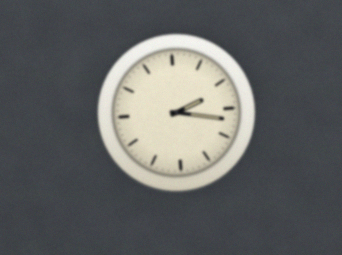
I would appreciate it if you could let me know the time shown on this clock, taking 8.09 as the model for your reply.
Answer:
2.17
